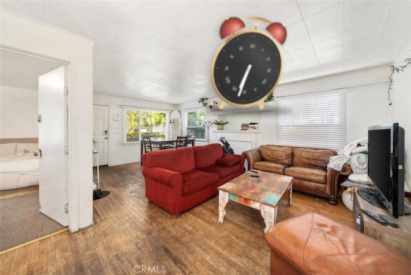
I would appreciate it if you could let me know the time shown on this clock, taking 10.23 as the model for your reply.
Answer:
6.32
